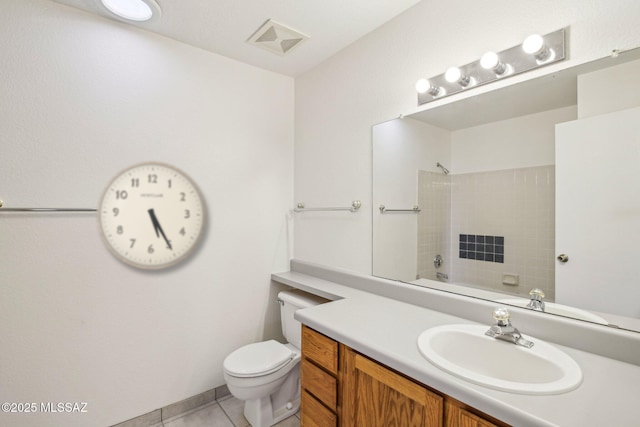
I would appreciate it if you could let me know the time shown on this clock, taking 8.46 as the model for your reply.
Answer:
5.25
